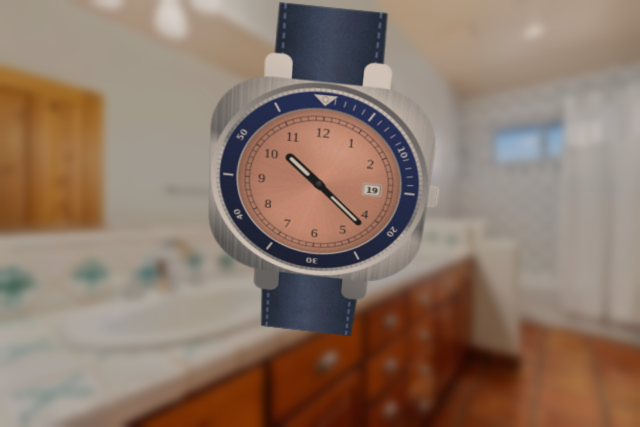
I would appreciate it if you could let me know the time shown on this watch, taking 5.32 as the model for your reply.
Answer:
10.22
